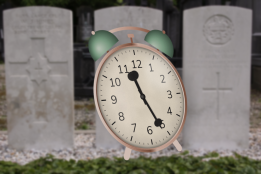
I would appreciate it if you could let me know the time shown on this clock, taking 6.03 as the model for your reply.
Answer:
11.26
